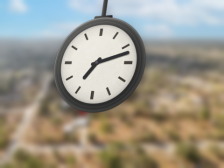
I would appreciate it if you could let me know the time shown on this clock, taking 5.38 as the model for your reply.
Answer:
7.12
